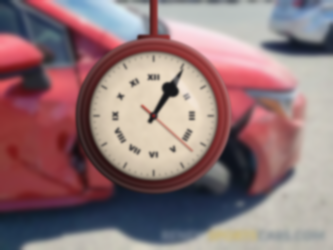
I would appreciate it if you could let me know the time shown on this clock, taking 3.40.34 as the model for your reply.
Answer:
1.05.22
